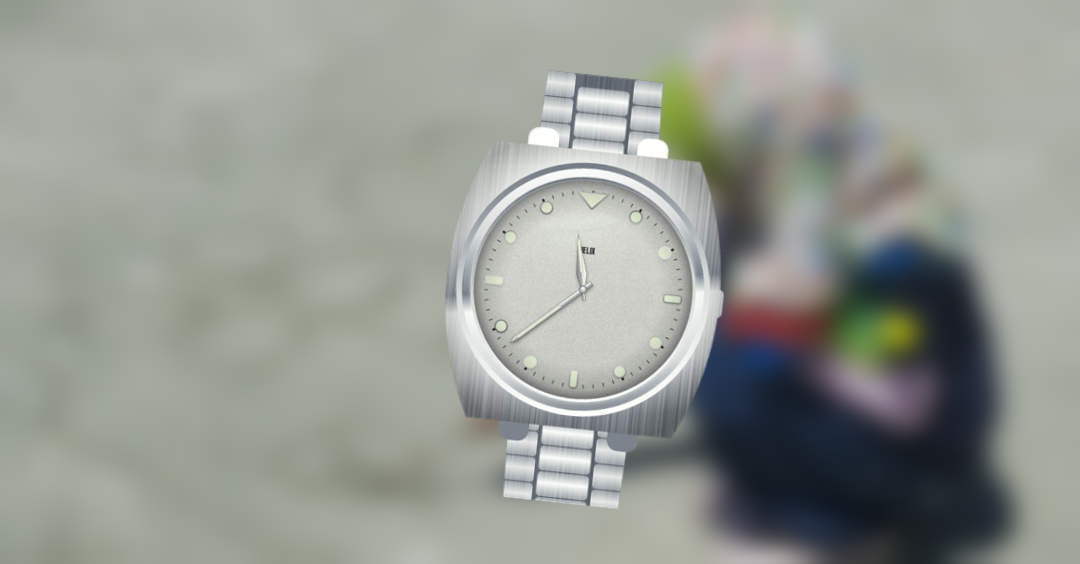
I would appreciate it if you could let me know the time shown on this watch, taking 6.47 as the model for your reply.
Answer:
11.38
